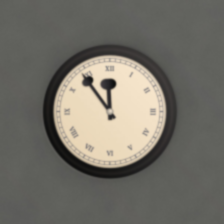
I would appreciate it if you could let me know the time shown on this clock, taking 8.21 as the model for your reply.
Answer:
11.54
